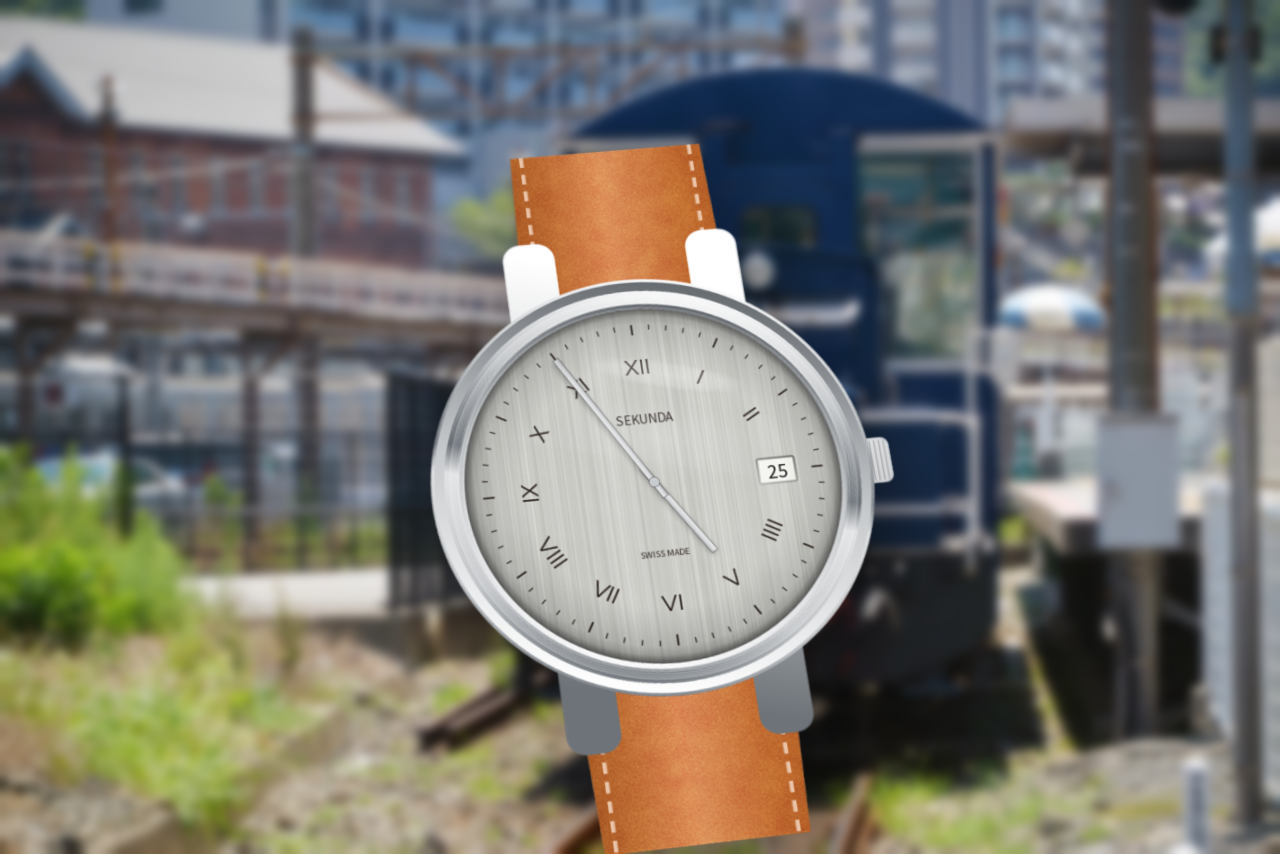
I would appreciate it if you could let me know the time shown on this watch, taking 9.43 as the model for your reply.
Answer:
4.55
